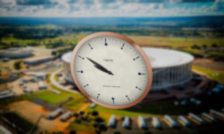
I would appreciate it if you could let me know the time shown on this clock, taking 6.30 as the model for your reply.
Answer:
9.51
